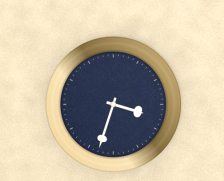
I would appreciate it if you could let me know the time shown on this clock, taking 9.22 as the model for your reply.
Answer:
3.33
